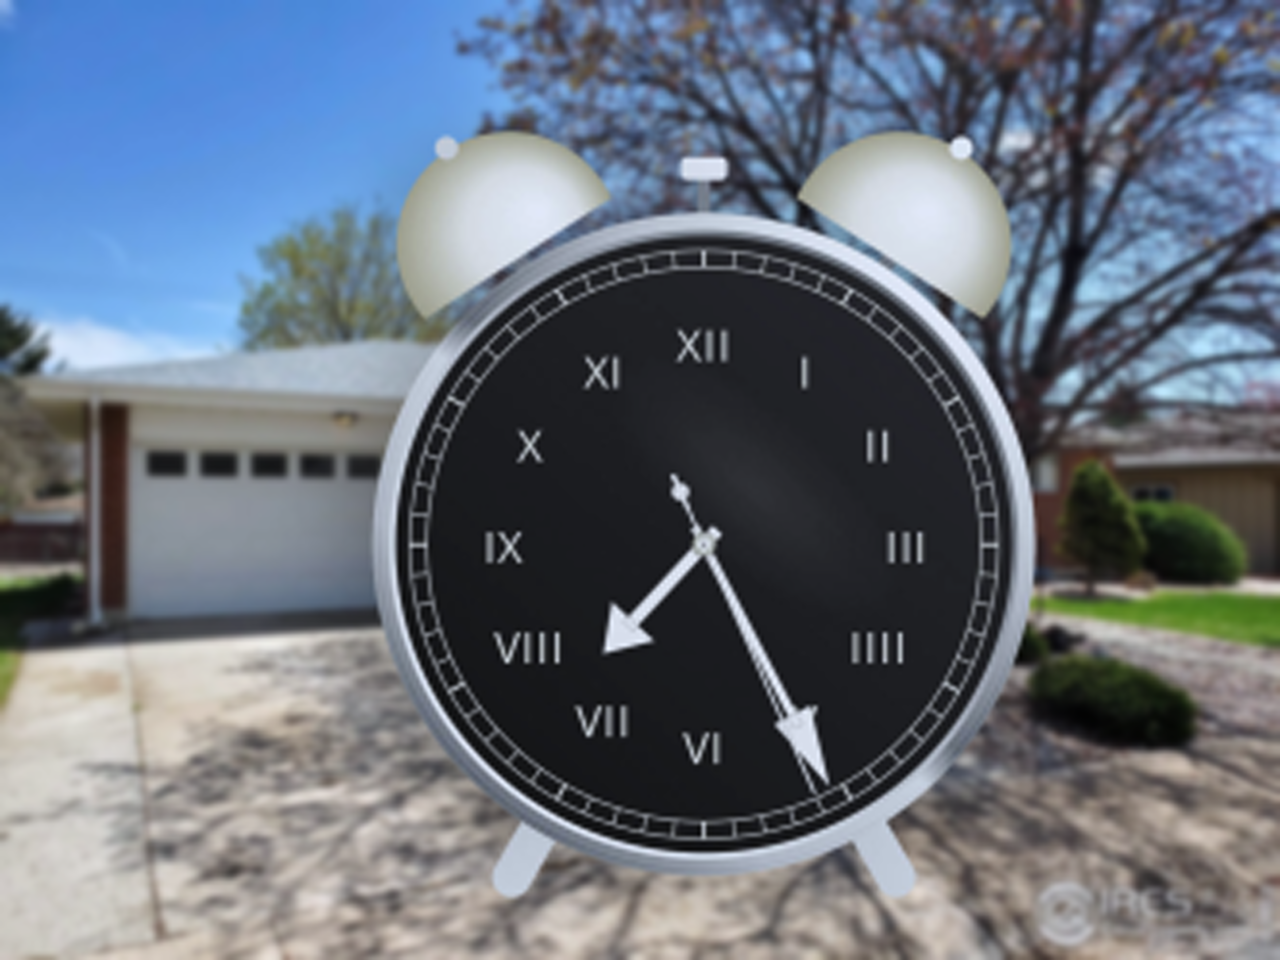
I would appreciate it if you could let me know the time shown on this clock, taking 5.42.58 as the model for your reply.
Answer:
7.25.26
